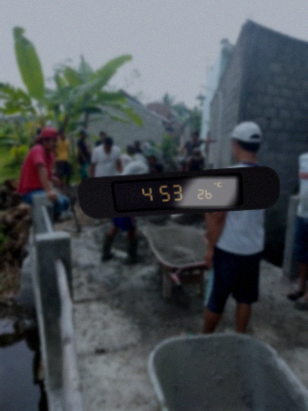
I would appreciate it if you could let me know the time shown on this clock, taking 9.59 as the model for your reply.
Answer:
4.53
